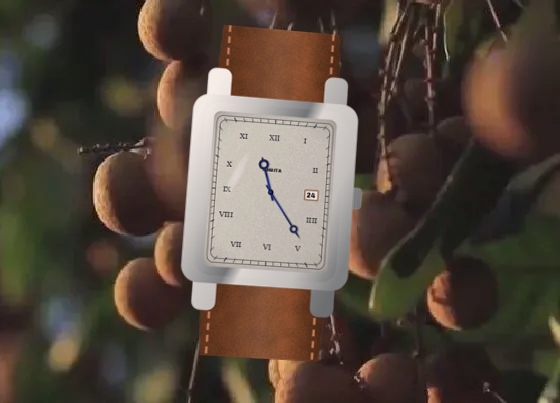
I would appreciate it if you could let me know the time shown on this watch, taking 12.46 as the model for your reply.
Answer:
11.24
